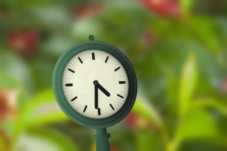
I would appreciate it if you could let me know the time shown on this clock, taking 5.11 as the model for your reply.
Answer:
4.31
